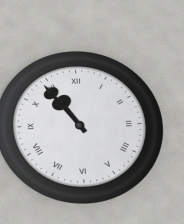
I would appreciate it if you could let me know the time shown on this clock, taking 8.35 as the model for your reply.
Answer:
10.54
